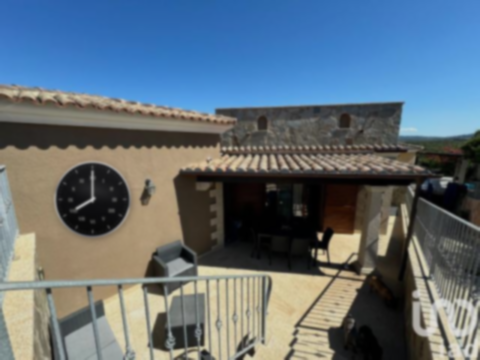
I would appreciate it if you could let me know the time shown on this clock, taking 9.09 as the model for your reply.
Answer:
8.00
